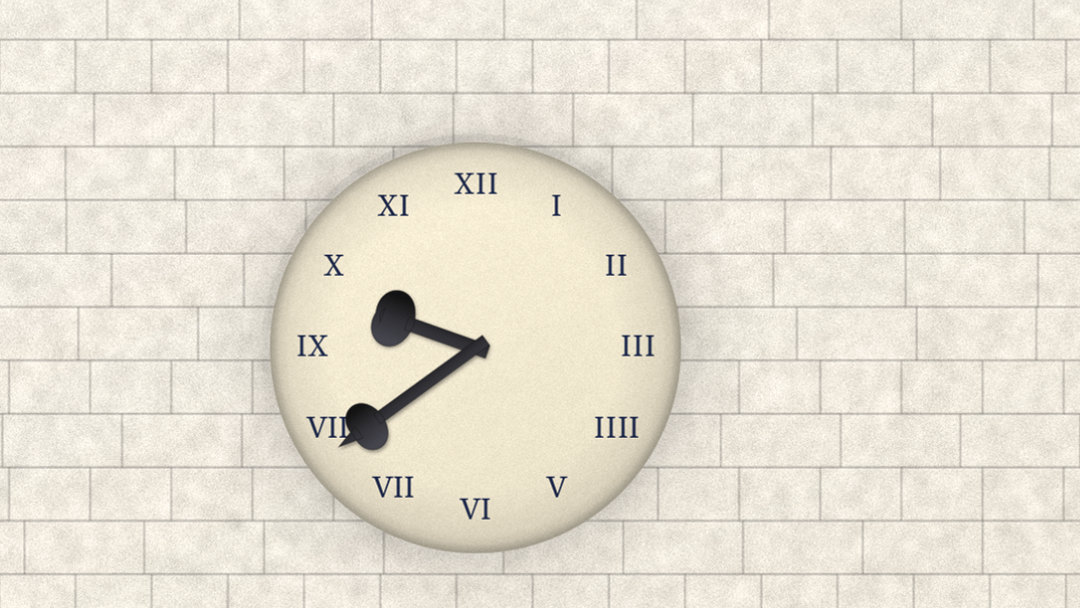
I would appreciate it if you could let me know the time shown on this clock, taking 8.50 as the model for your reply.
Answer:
9.39
